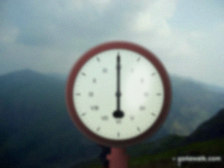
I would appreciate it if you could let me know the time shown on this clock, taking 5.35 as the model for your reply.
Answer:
6.00
